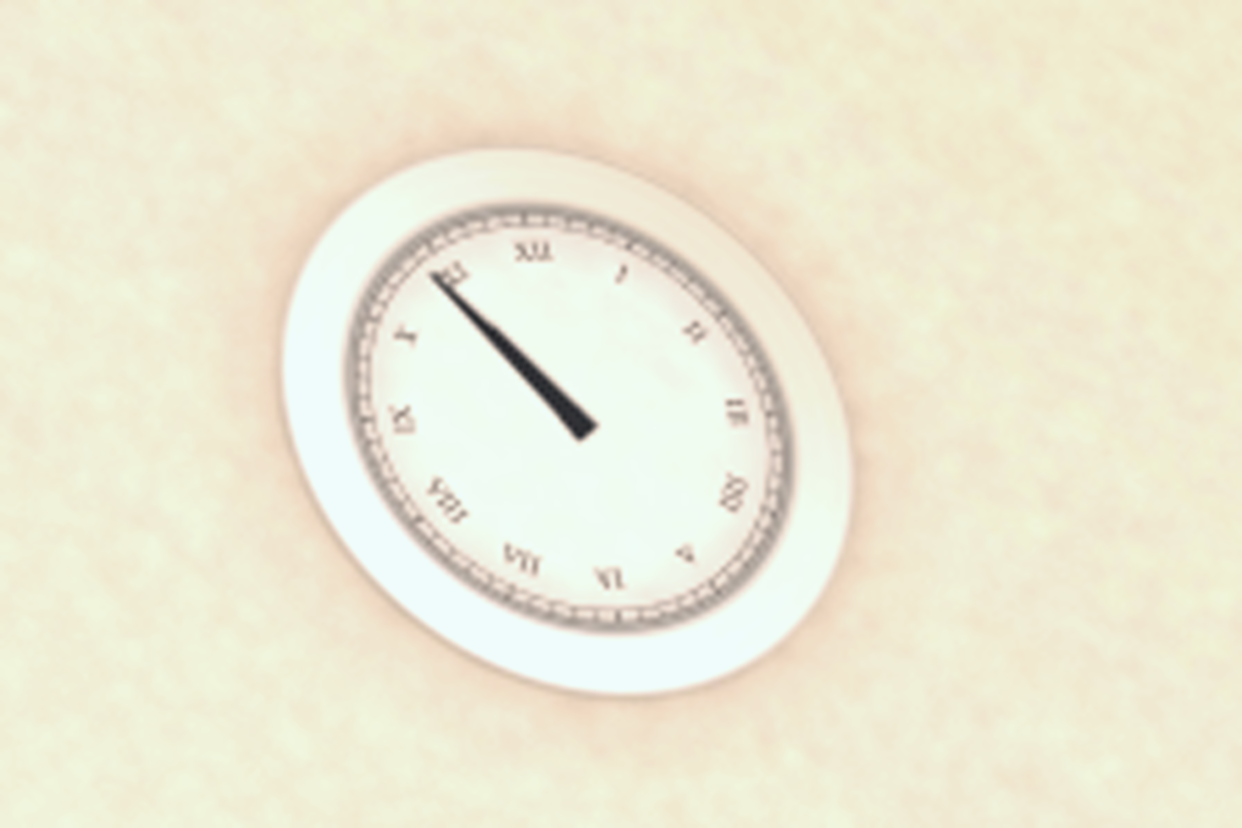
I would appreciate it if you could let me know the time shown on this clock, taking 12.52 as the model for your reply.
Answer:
10.54
